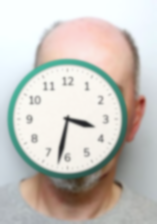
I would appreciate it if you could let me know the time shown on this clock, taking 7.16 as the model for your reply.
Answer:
3.32
